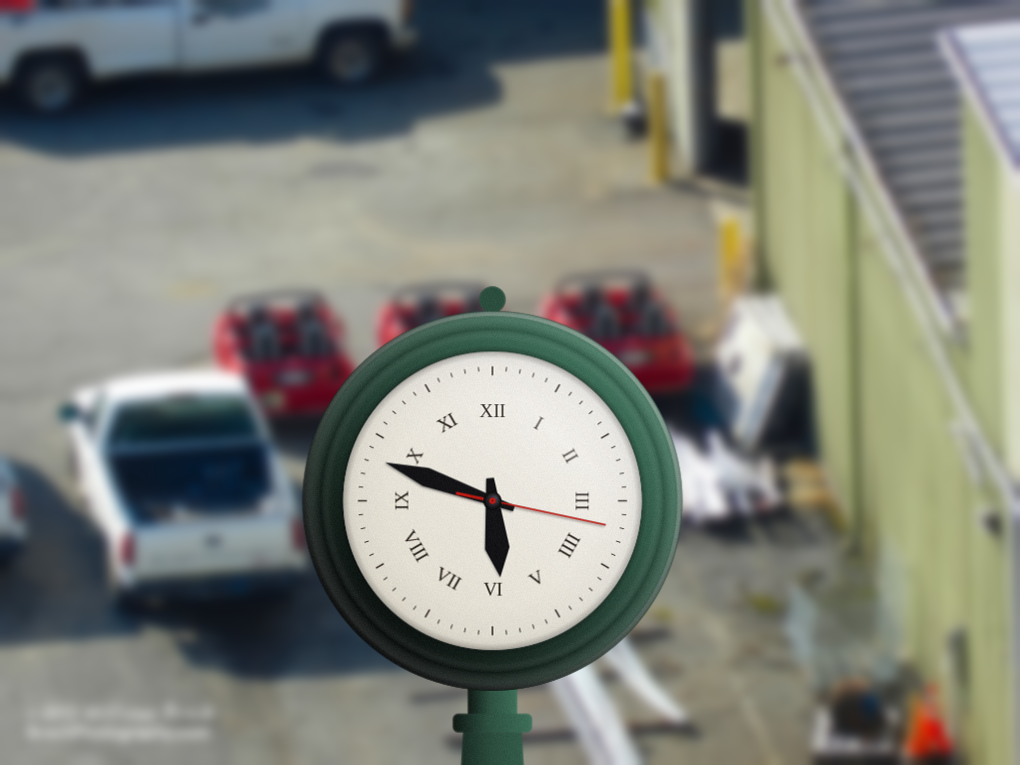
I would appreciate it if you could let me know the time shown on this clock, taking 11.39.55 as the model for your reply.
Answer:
5.48.17
